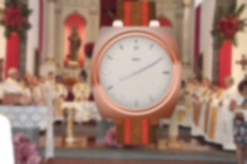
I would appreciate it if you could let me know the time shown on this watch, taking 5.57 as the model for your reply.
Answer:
8.10
